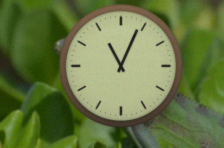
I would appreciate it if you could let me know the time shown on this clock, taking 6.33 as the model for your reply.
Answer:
11.04
